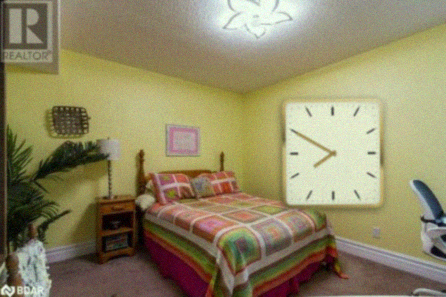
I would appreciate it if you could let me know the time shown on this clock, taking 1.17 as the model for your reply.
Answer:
7.50
